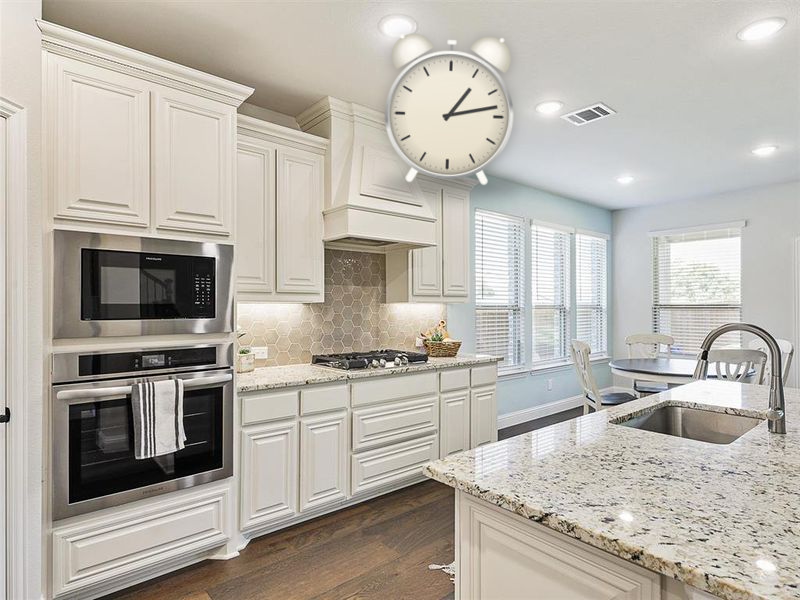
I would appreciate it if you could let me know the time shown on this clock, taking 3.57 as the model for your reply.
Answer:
1.13
